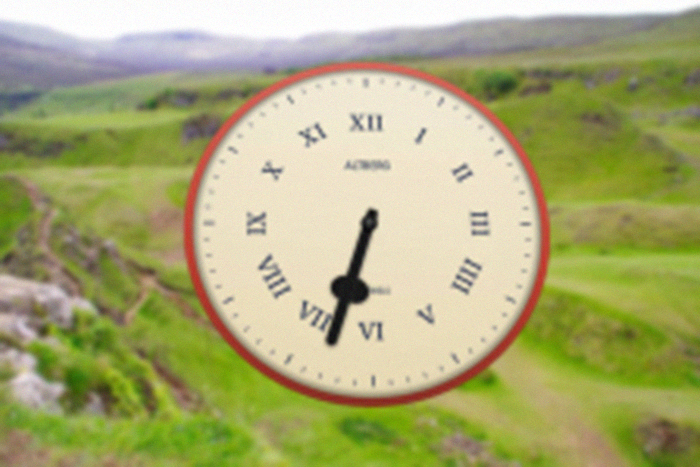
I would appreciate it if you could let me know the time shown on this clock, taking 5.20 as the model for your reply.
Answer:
6.33
